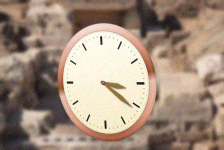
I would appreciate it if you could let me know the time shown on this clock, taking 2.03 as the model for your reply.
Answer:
3.21
